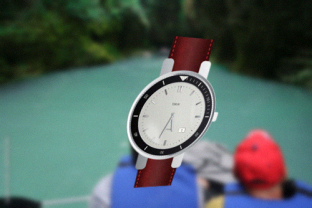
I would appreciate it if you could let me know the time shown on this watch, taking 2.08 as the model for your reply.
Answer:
5.33
